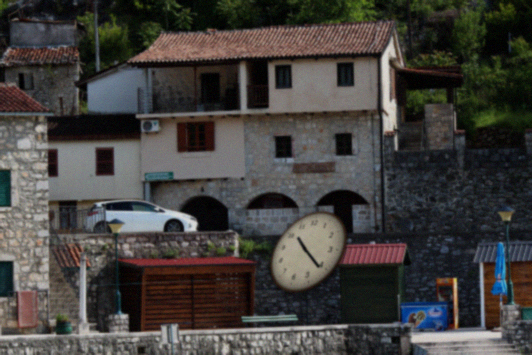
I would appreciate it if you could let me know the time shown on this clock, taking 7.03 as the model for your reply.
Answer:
10.21
